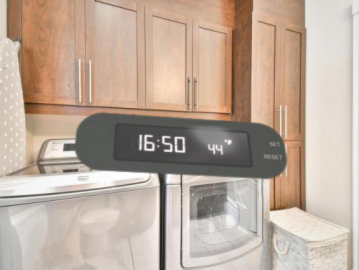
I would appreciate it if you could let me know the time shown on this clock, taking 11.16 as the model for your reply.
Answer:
16.50
